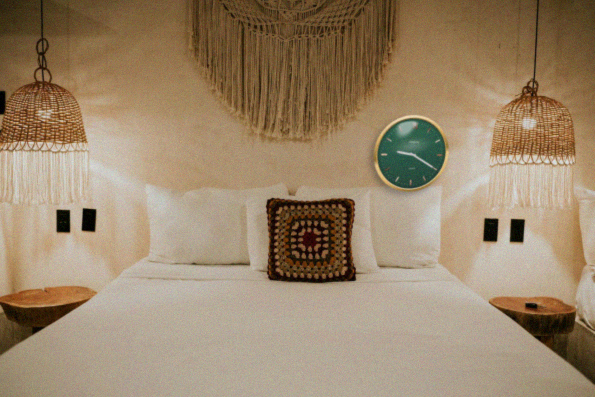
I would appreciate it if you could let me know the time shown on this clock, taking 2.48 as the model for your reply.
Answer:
9.20
